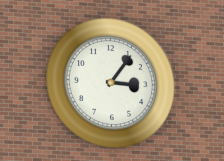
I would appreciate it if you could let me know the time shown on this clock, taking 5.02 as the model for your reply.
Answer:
3.06
